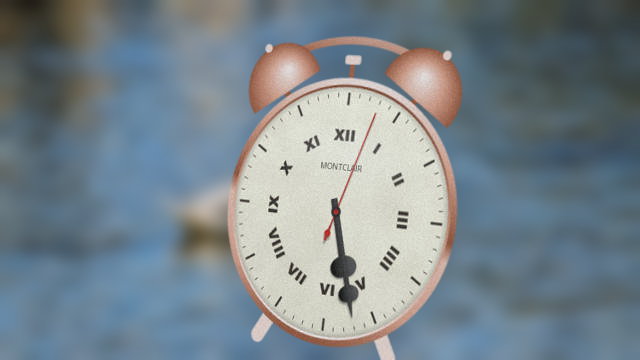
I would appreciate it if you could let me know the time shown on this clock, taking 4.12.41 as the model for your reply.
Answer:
5.27.03
